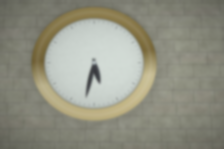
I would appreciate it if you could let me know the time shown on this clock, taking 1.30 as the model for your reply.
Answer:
5.32
